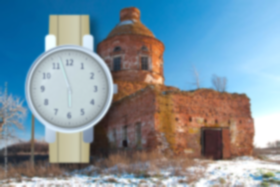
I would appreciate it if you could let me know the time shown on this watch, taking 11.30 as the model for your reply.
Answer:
5.57
